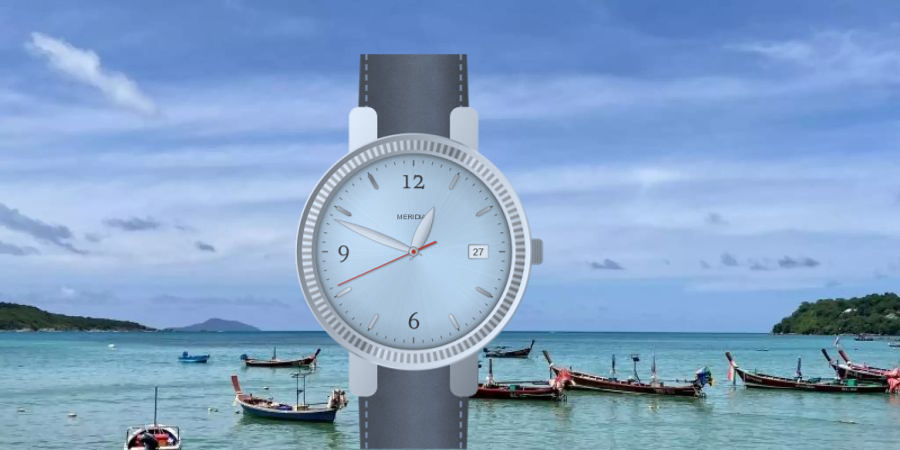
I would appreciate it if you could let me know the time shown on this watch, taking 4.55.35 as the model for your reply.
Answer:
12.48.41
